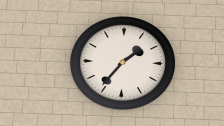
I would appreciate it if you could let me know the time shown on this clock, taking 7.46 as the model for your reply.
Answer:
1.36
